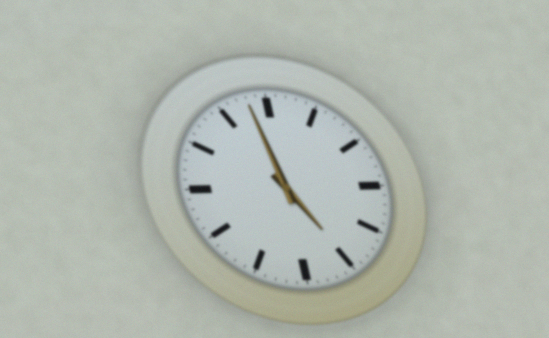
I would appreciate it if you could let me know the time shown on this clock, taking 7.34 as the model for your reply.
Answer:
4.58
